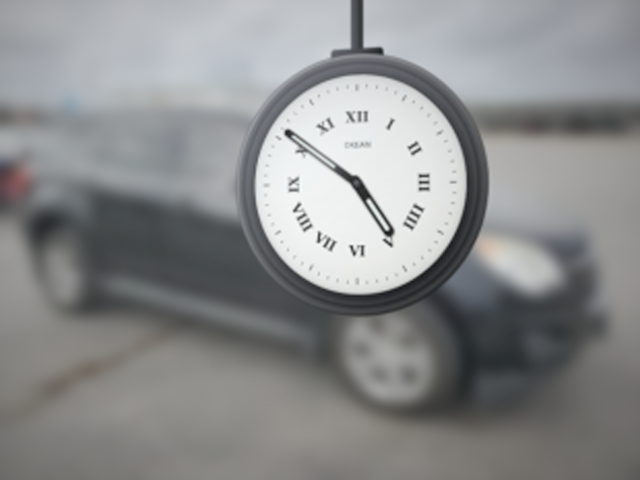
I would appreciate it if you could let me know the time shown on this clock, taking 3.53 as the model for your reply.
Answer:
4.51
